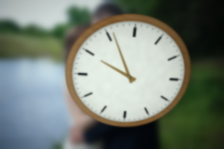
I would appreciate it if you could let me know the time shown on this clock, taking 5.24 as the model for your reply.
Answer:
9.56
